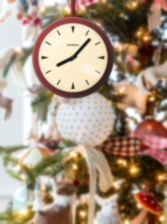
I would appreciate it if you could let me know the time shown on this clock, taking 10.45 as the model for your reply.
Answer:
8.07
